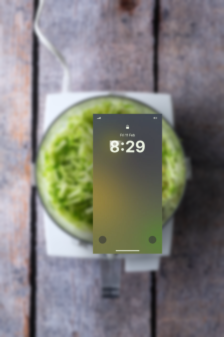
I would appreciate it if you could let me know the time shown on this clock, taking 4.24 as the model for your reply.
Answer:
8.29
